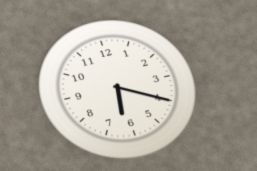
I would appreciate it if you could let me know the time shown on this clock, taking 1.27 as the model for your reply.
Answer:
6.20
